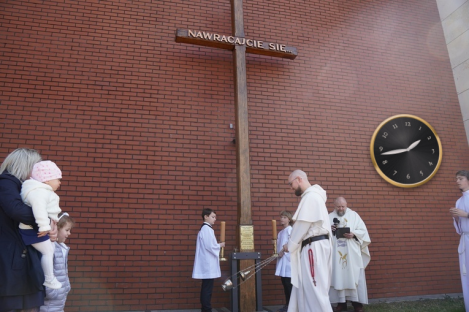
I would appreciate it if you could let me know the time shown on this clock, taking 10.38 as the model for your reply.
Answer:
1.43
